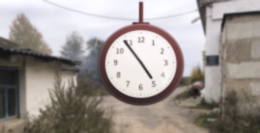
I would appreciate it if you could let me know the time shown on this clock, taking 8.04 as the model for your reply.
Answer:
4.54
